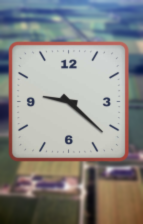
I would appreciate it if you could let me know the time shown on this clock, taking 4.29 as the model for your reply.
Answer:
9.22
